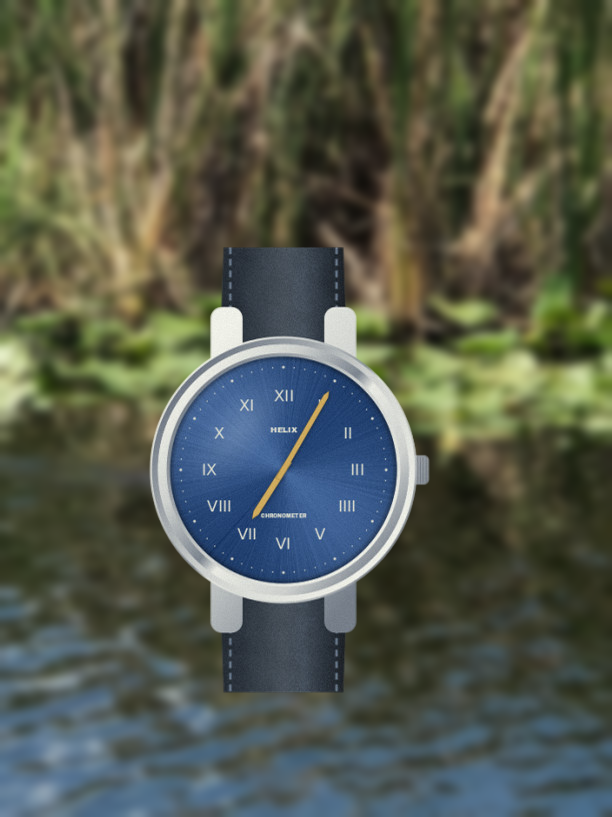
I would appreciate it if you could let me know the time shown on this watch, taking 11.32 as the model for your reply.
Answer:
7.05
